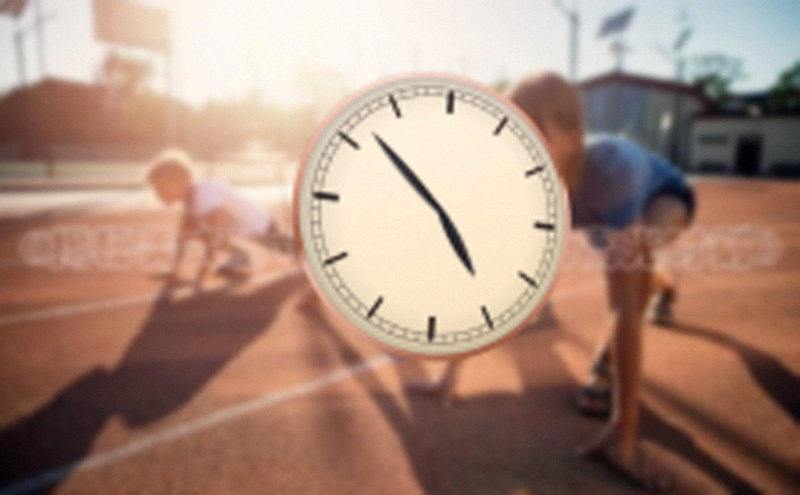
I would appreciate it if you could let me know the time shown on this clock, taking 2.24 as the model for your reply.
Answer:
4.52
